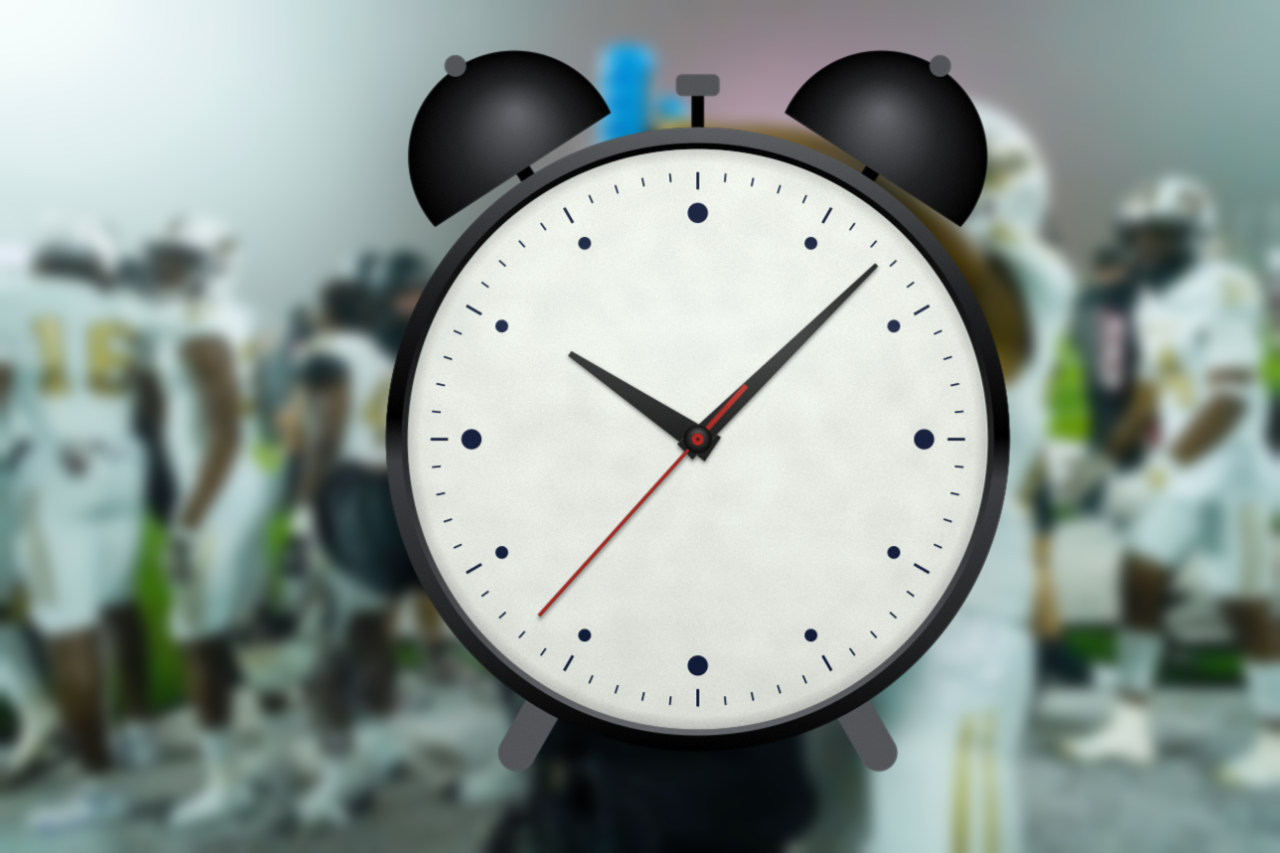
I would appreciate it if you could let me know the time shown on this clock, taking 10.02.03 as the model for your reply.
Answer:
10.07.37
